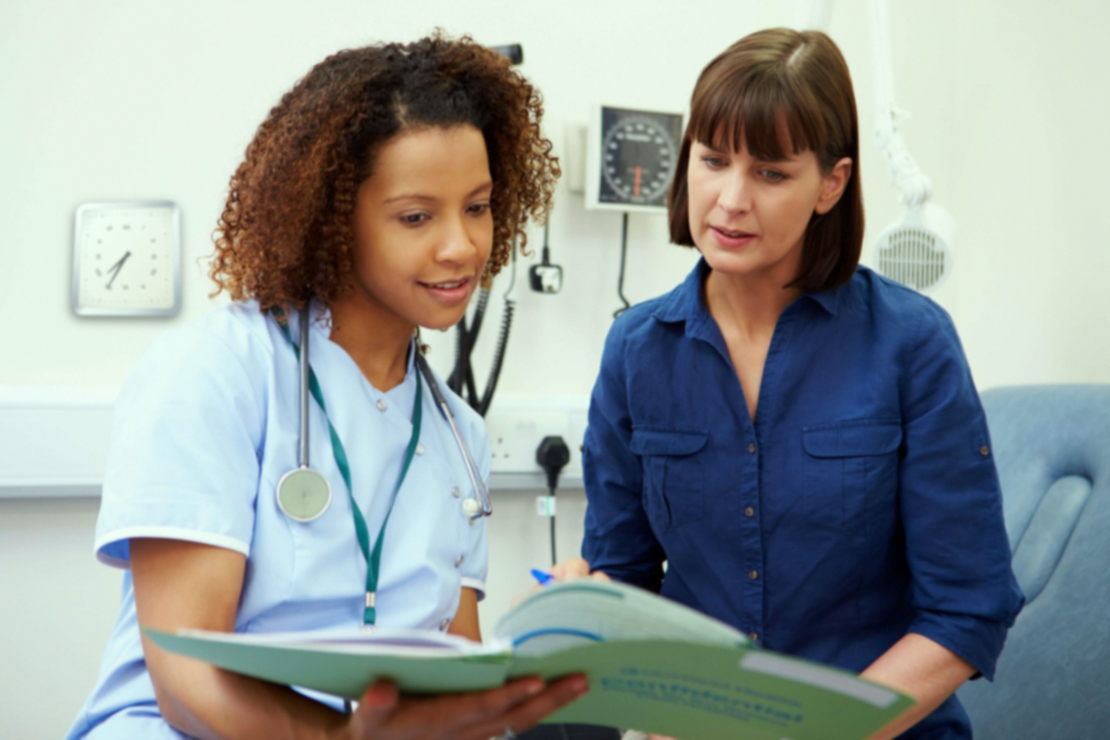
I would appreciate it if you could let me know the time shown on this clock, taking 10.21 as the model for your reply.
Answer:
7.35
